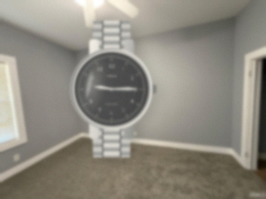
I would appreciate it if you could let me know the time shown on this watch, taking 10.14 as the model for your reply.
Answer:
9.15
